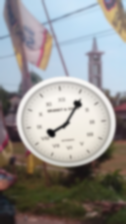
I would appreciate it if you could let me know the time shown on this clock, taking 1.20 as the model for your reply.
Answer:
8.06
